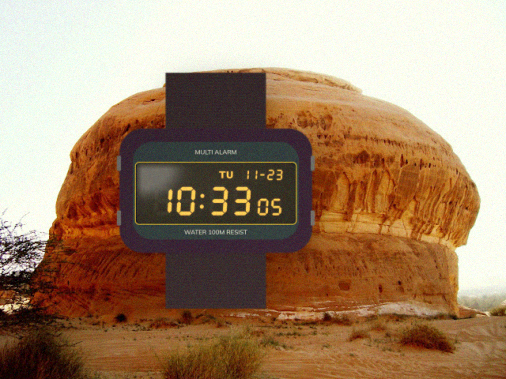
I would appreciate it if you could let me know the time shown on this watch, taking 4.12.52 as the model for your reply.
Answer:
10.33.05
